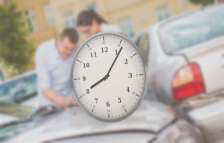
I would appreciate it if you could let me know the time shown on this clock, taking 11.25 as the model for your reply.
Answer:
8.06
